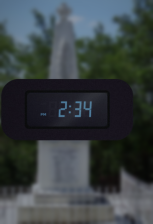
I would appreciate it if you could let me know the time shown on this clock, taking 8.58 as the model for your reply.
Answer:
2.34
